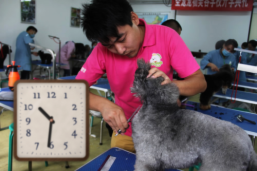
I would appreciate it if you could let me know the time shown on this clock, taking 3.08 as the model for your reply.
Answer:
10.31
